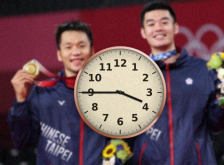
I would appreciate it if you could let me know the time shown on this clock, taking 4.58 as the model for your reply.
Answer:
3.45
